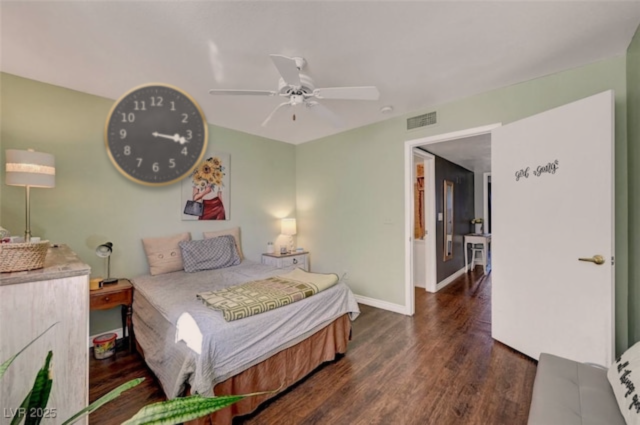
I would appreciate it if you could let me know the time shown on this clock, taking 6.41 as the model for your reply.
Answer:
3.17
